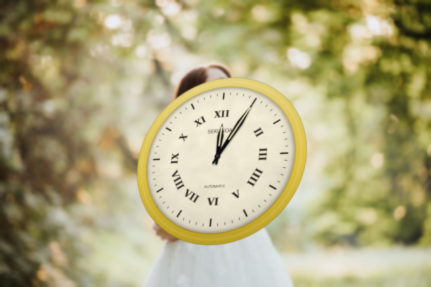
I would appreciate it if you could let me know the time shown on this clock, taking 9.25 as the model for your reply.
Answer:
12.05
